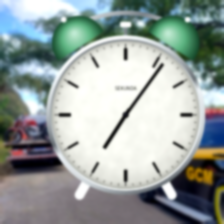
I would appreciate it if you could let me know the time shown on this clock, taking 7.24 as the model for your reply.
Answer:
7.06
